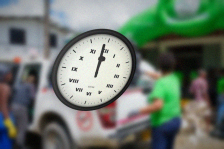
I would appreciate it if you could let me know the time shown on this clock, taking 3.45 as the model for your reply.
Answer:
11.59
